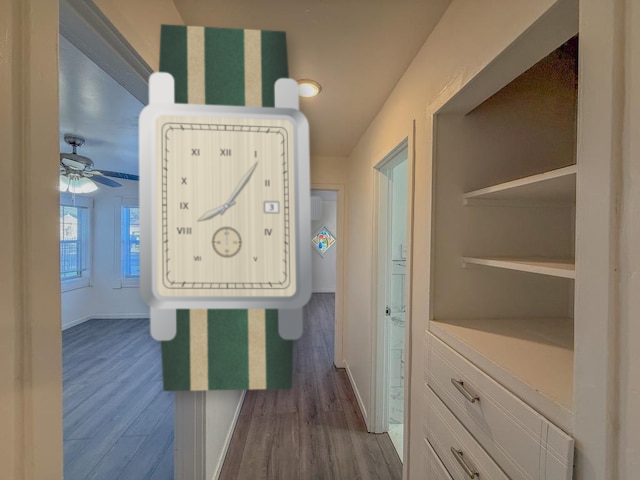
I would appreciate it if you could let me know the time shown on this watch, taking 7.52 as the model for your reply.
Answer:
8.06
